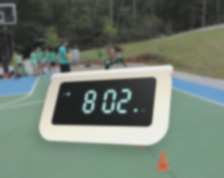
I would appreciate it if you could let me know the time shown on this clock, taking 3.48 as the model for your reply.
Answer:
8.02
